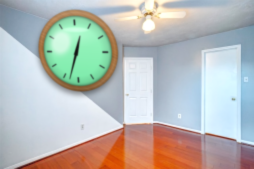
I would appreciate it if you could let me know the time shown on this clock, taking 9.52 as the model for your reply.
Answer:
12.33
